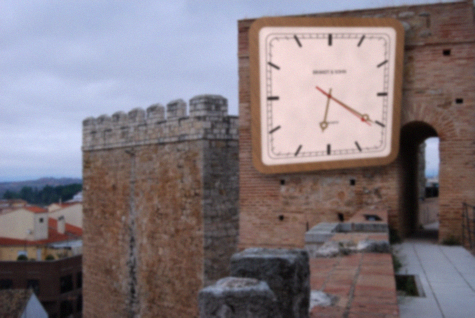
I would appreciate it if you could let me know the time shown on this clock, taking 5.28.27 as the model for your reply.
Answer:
6.20.21
